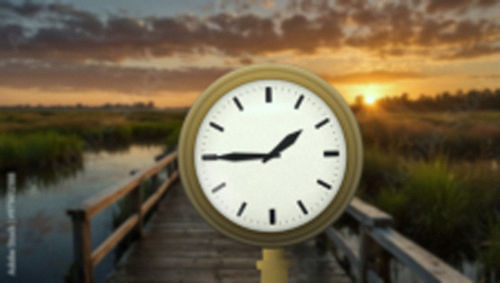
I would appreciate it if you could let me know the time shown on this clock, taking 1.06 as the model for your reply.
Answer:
1.45
